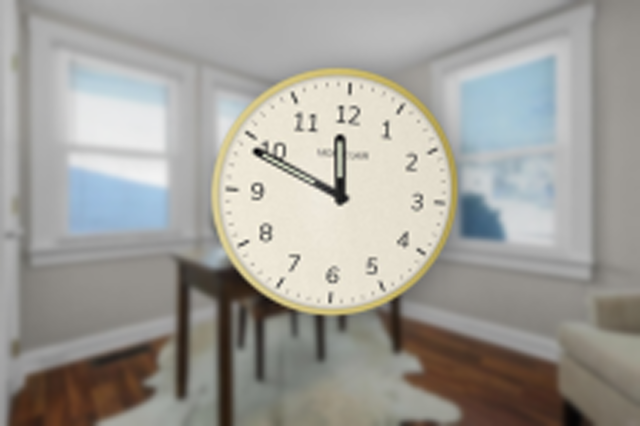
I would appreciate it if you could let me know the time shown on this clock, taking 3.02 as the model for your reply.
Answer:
11.49
